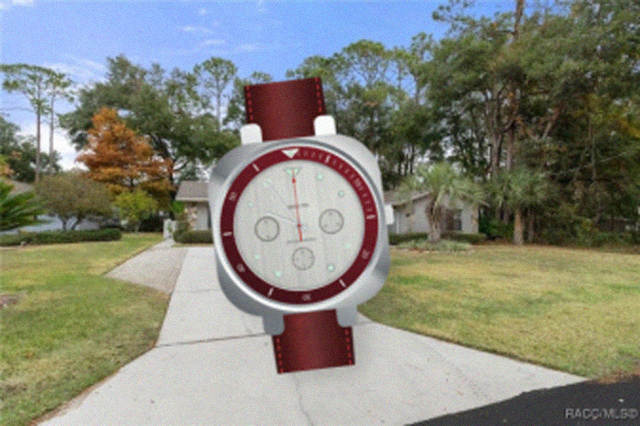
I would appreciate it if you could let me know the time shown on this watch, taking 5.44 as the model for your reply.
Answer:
9.55
